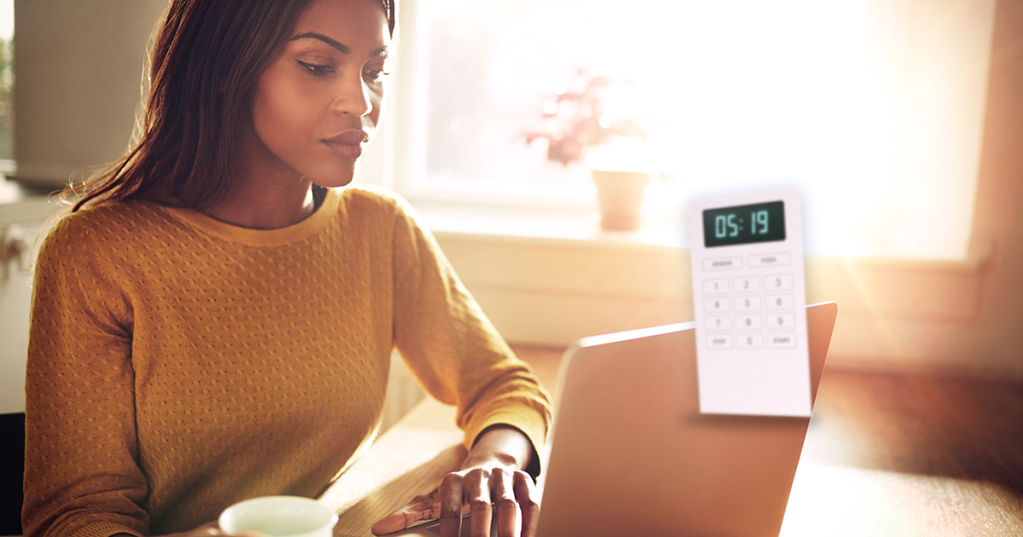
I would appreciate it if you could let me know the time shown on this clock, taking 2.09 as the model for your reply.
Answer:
5.19
